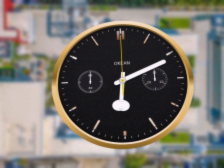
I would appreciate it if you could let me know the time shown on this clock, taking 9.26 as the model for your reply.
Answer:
6.11
